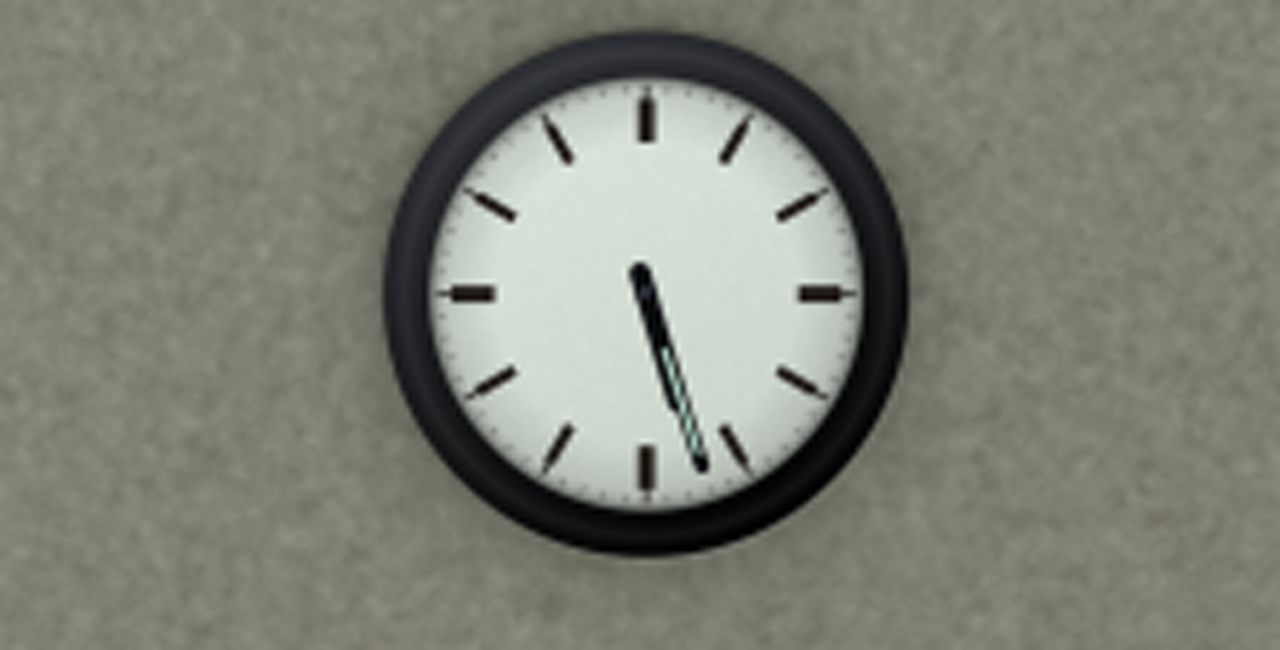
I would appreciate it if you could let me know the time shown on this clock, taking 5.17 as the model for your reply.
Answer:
5.27
